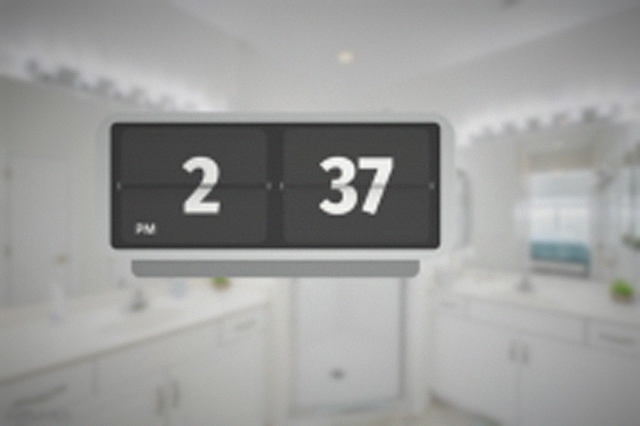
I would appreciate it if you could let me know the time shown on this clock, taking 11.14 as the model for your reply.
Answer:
2.37
